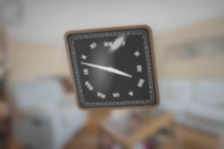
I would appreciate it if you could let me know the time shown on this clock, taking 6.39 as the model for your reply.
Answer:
3.48
